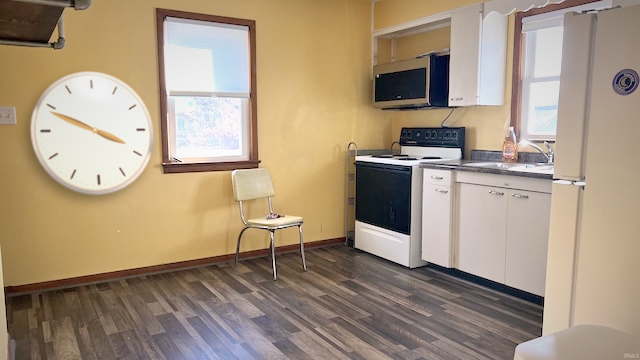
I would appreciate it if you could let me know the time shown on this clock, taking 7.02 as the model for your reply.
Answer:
3.49
